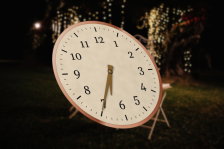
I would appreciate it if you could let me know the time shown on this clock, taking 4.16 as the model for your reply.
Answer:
6.35
